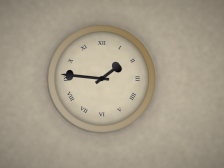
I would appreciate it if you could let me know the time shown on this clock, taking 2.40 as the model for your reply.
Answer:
1.46
